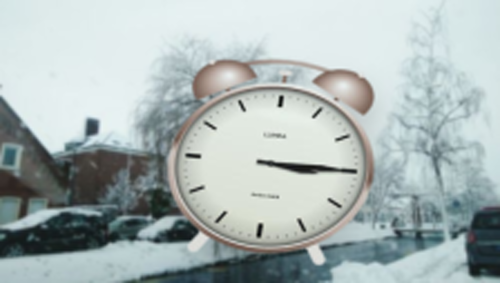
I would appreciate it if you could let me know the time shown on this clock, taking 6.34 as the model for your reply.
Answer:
3.15
